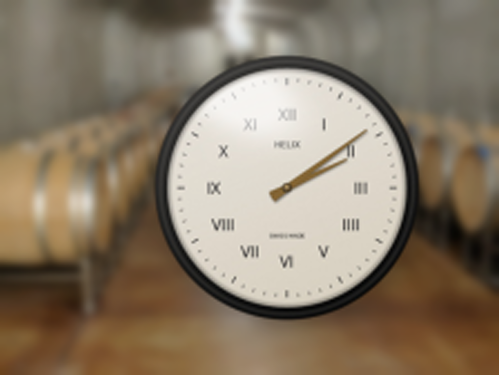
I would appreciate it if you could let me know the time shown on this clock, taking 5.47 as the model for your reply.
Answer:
2.09
